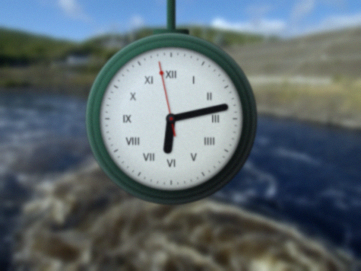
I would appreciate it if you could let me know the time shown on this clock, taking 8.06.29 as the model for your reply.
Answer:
6.12.58
